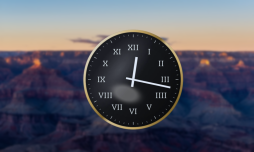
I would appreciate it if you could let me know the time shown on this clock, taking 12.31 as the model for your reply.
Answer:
12.17
